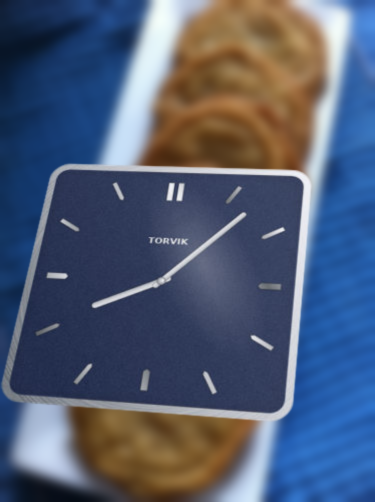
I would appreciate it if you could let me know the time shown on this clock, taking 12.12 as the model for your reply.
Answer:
8.07
